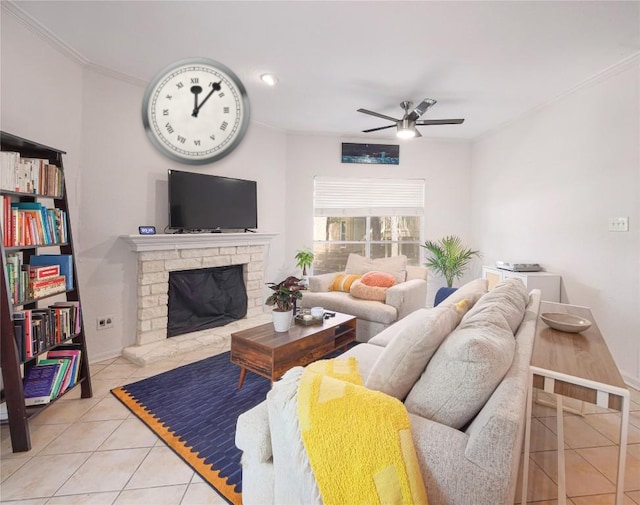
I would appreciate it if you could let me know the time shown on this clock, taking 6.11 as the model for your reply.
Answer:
12.07
